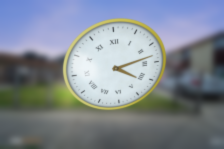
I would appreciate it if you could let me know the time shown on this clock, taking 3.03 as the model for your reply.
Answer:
4.13
